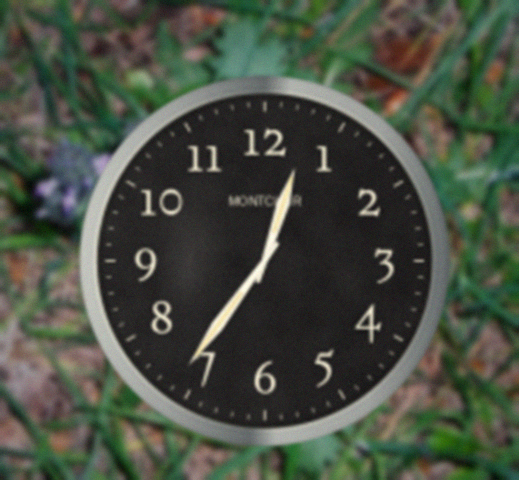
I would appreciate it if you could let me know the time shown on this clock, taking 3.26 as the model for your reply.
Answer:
12.36
